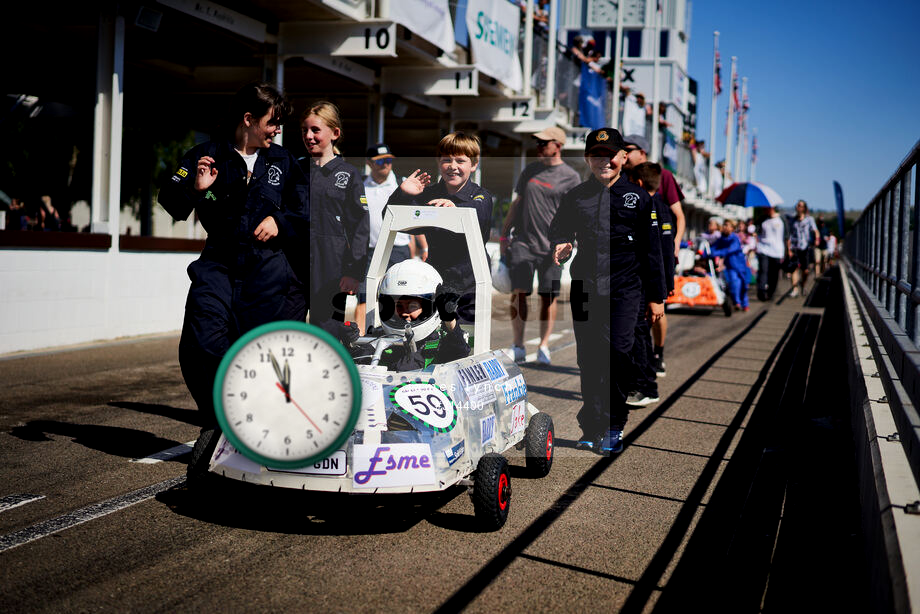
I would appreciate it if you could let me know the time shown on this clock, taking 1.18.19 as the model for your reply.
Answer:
11.56.23
